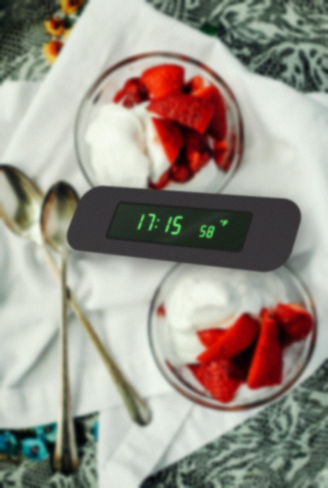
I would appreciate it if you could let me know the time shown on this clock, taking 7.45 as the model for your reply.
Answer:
17.15
